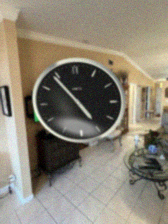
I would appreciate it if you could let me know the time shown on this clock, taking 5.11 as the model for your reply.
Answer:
4.54
